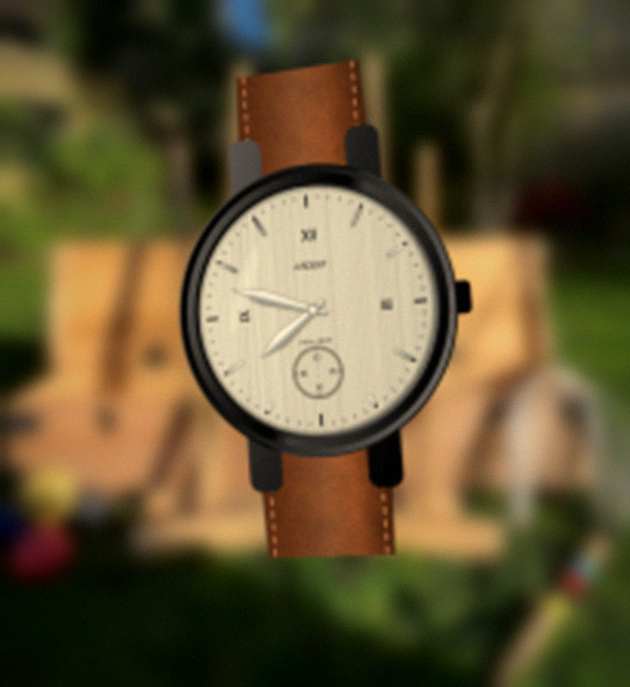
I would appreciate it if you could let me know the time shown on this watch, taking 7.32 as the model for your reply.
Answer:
7.48
